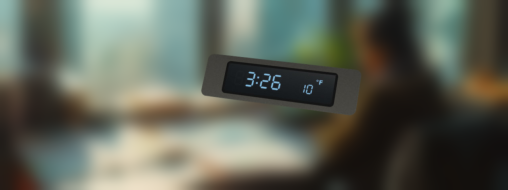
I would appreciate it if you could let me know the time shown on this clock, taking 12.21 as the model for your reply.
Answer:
3.26
